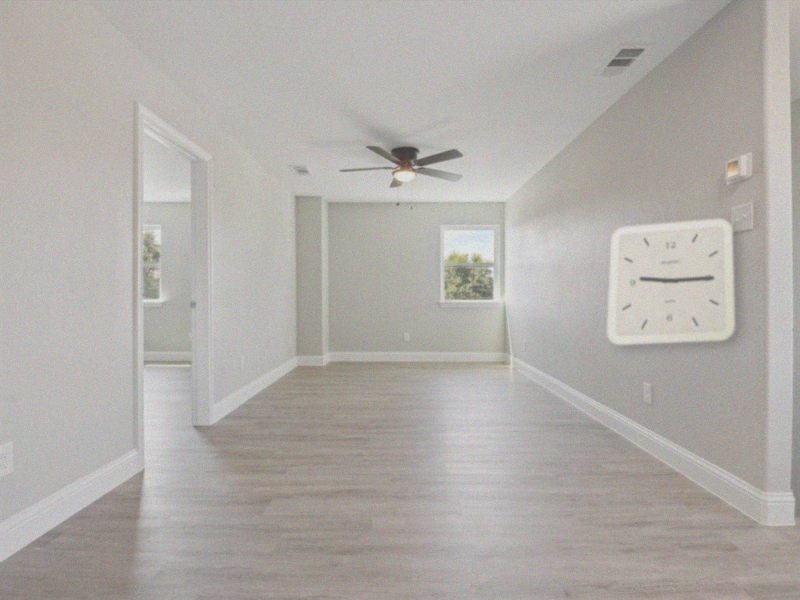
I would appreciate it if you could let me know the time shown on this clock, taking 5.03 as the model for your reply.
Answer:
9.15
